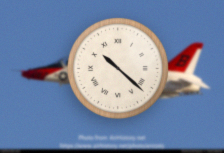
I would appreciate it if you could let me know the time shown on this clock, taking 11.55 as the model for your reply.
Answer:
10.22
